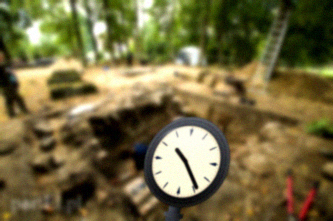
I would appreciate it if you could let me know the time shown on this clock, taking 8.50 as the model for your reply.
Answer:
10.24
